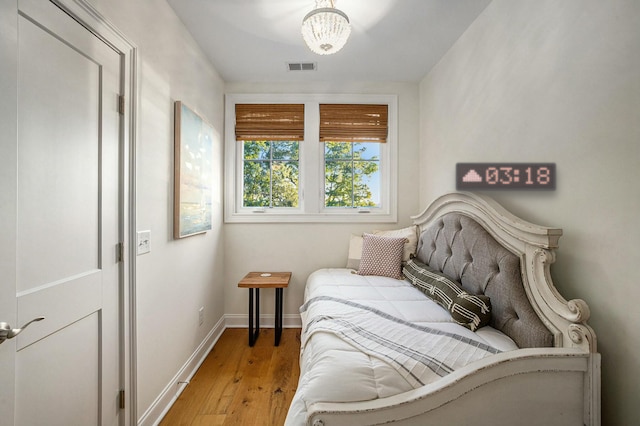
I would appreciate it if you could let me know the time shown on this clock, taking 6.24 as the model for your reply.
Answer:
3.18
